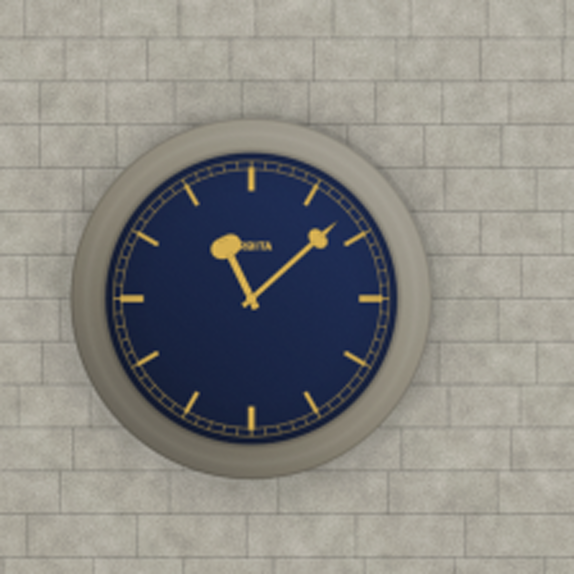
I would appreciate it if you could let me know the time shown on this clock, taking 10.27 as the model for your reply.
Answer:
11.08
